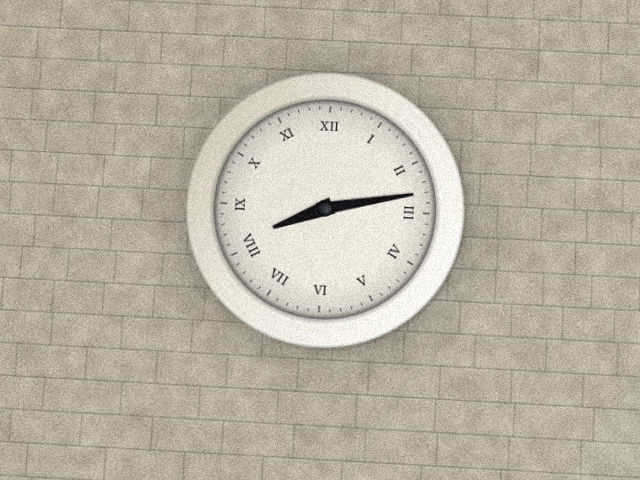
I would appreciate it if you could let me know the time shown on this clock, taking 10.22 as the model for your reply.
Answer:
8.13
